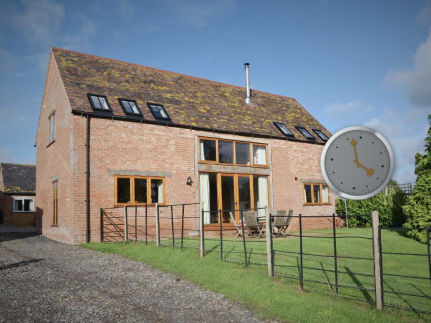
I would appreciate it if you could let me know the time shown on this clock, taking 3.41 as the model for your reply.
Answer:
3.57
